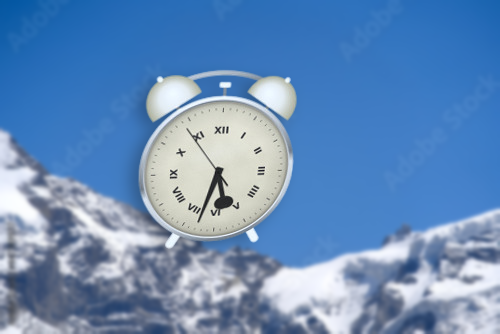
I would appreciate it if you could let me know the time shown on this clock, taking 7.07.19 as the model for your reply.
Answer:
5.32.54
